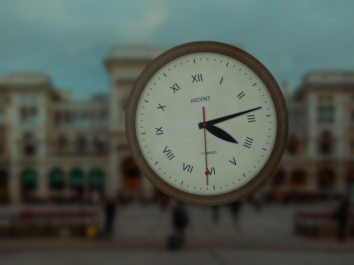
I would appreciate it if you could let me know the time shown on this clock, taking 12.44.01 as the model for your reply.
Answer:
4.13.31
